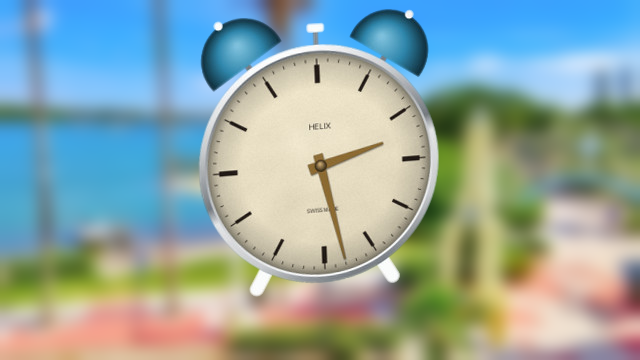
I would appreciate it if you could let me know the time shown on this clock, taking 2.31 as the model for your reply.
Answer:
2.28
